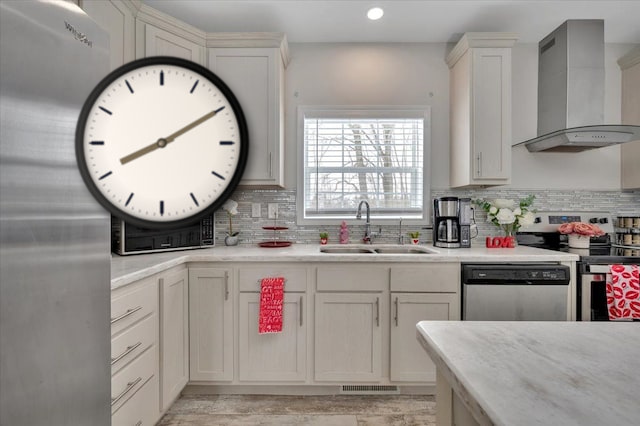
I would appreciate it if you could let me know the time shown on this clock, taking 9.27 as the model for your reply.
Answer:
8.10
